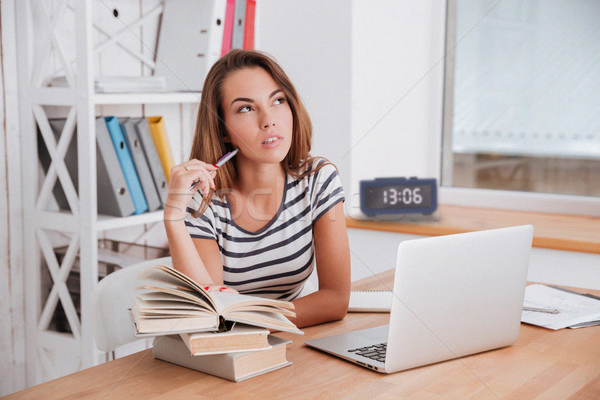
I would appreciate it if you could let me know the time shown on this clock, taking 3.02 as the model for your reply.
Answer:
13.06
